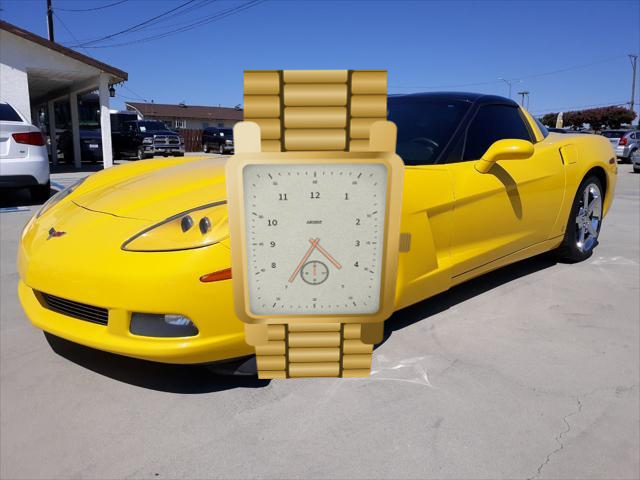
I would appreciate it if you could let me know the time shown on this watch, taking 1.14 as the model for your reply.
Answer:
4.35
